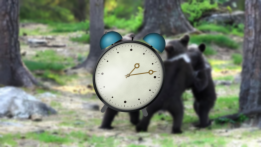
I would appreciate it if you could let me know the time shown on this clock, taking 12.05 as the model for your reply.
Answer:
1.13
